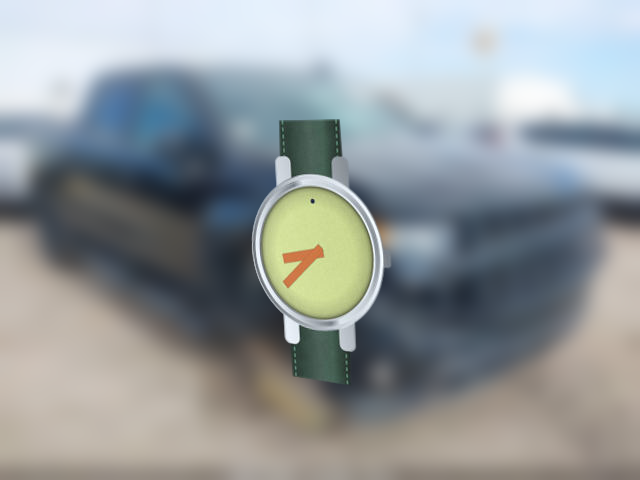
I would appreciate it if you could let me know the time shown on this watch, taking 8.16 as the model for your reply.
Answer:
8.38
